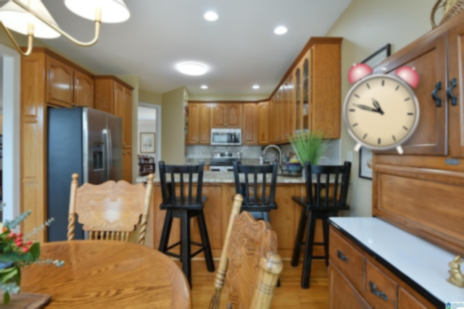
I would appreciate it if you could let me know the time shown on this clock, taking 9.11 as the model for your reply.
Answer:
10.47
